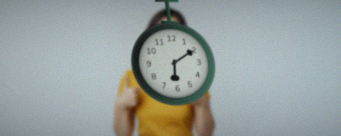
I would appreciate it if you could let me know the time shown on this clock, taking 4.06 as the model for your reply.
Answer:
6.10
